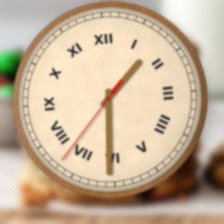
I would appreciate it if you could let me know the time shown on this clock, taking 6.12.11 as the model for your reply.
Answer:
1.30.37
